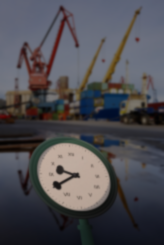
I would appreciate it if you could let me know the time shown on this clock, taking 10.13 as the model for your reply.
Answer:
9.40
